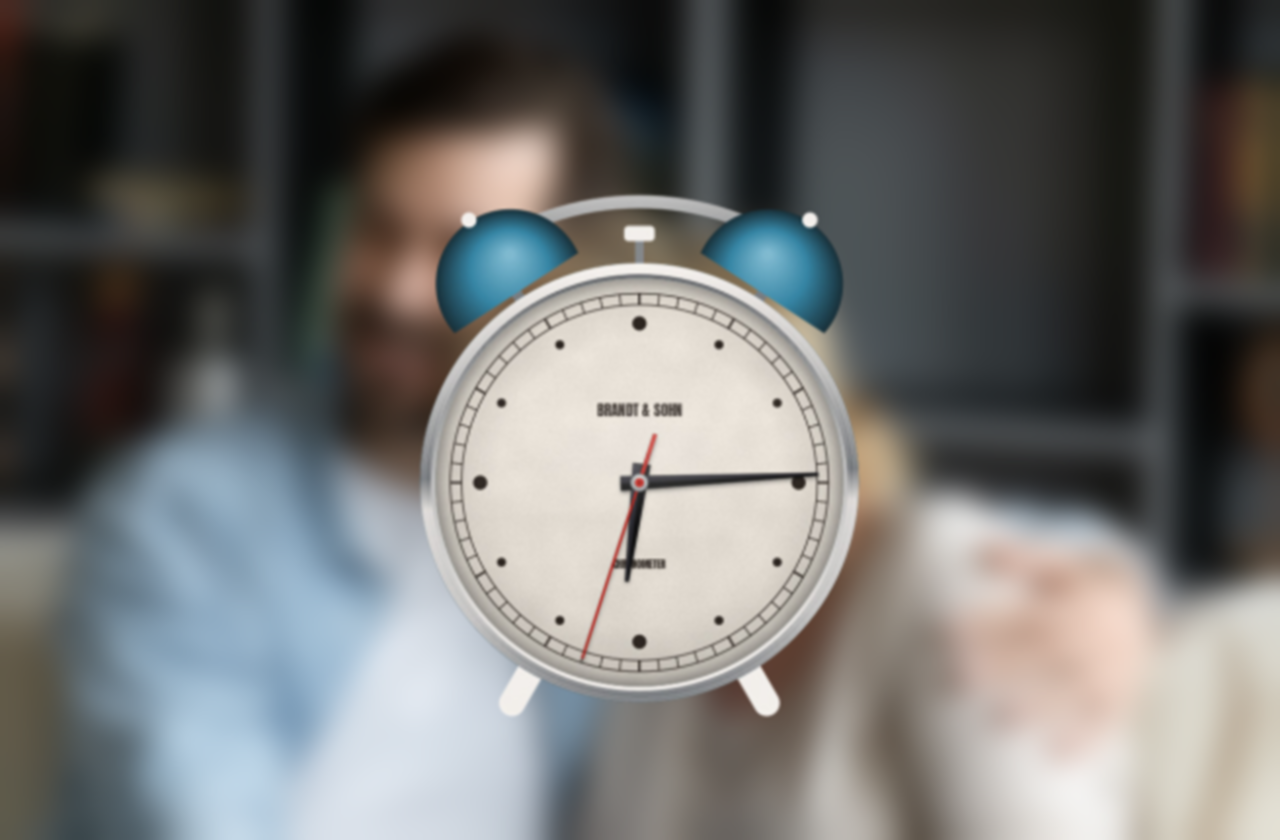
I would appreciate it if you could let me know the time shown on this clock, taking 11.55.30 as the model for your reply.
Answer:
6.14.33
